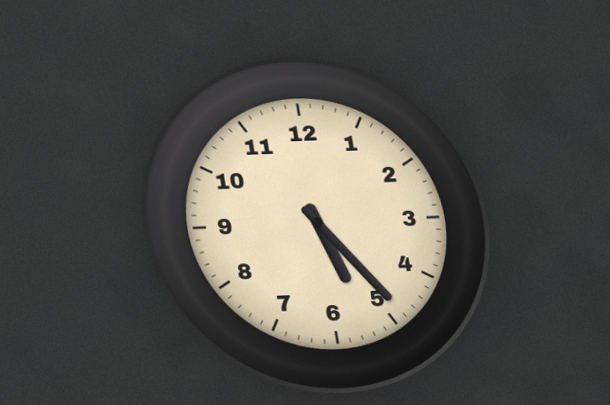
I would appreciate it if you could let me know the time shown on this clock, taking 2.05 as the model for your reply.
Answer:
5.24
